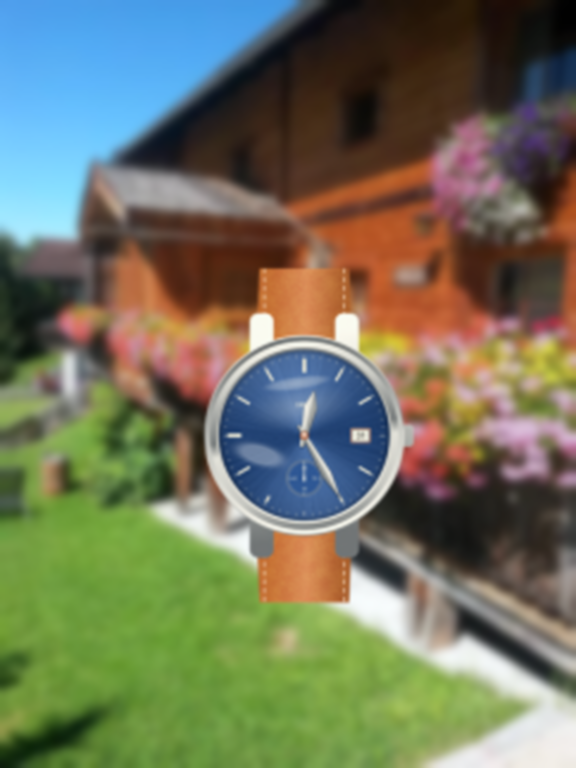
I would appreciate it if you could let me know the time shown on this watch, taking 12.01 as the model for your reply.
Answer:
12.25
